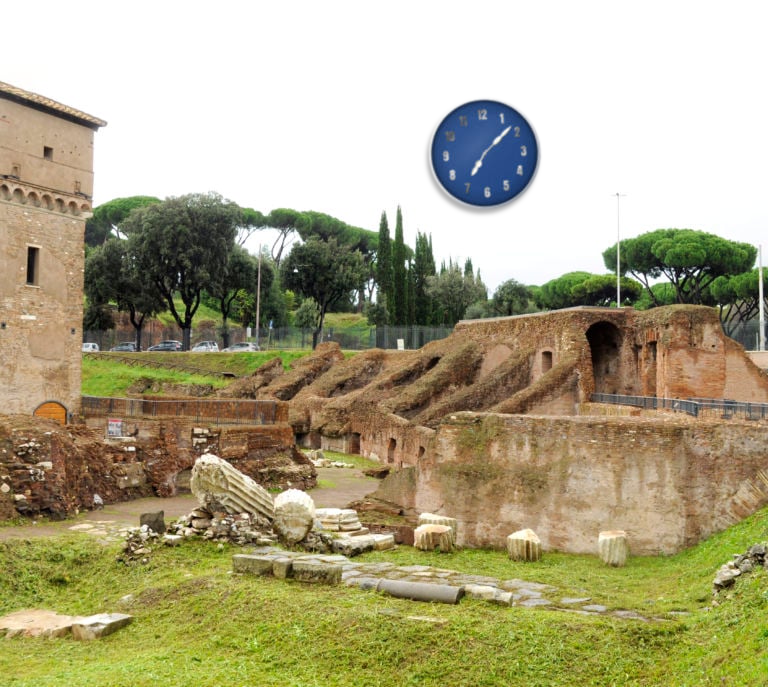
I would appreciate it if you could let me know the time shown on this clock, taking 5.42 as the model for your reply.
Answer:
7.08
